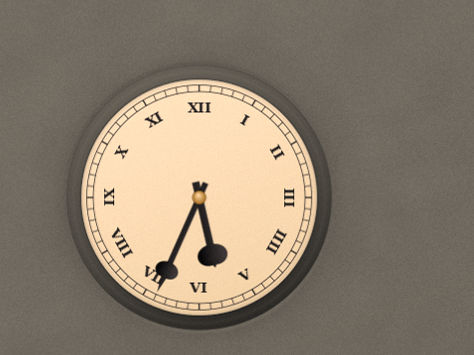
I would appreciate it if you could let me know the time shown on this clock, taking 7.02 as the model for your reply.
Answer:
5.34
